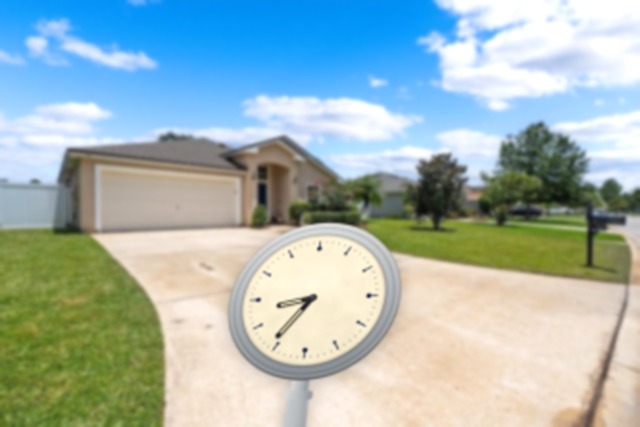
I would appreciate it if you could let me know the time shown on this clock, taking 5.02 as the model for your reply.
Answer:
8.36
